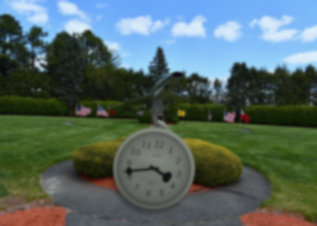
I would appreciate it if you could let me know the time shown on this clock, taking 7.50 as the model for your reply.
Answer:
3.42
